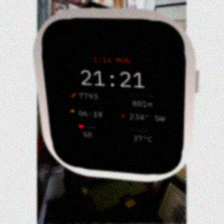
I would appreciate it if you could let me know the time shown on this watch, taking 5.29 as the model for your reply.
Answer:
21.21
